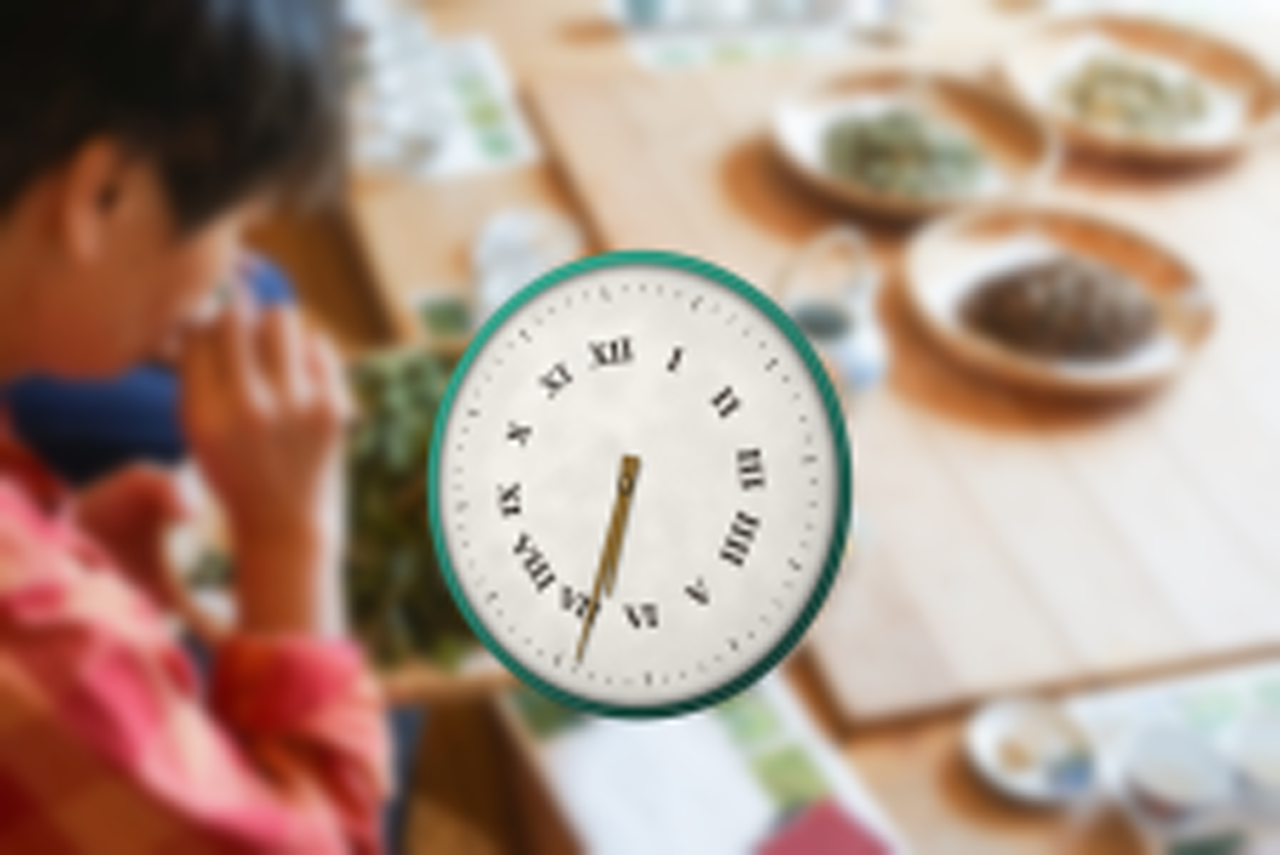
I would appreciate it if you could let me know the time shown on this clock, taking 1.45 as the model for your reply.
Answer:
6.34
